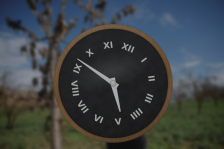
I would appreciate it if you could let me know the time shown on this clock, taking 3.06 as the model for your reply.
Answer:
4.47
